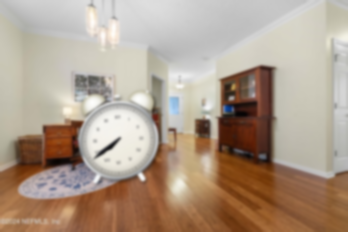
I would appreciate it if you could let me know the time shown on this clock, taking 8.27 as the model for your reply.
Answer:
7.39
